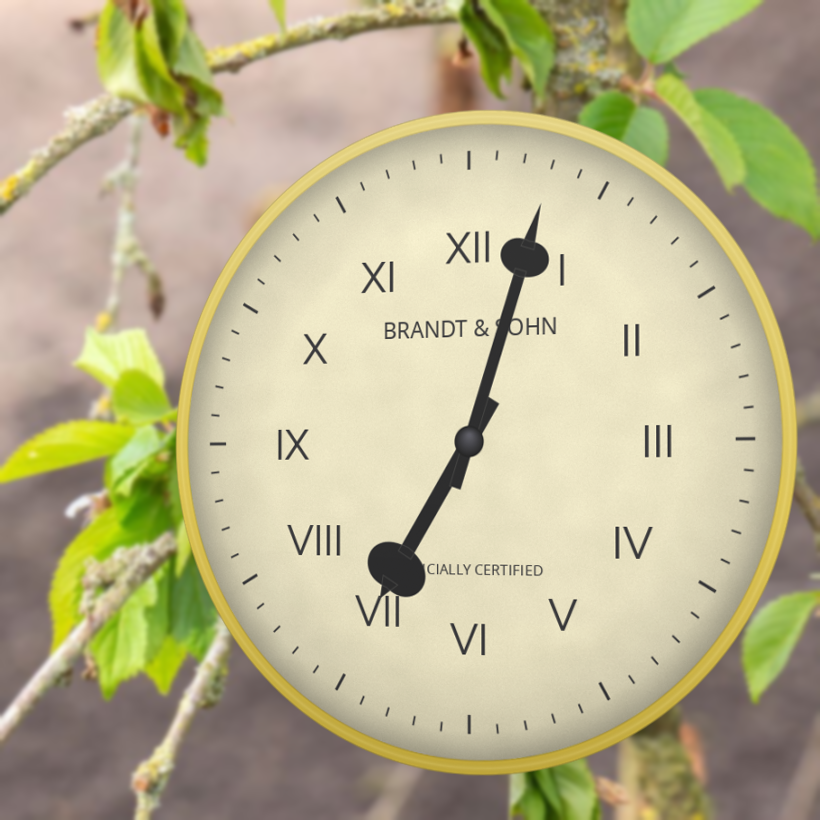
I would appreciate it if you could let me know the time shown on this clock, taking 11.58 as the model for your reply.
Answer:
7.03
